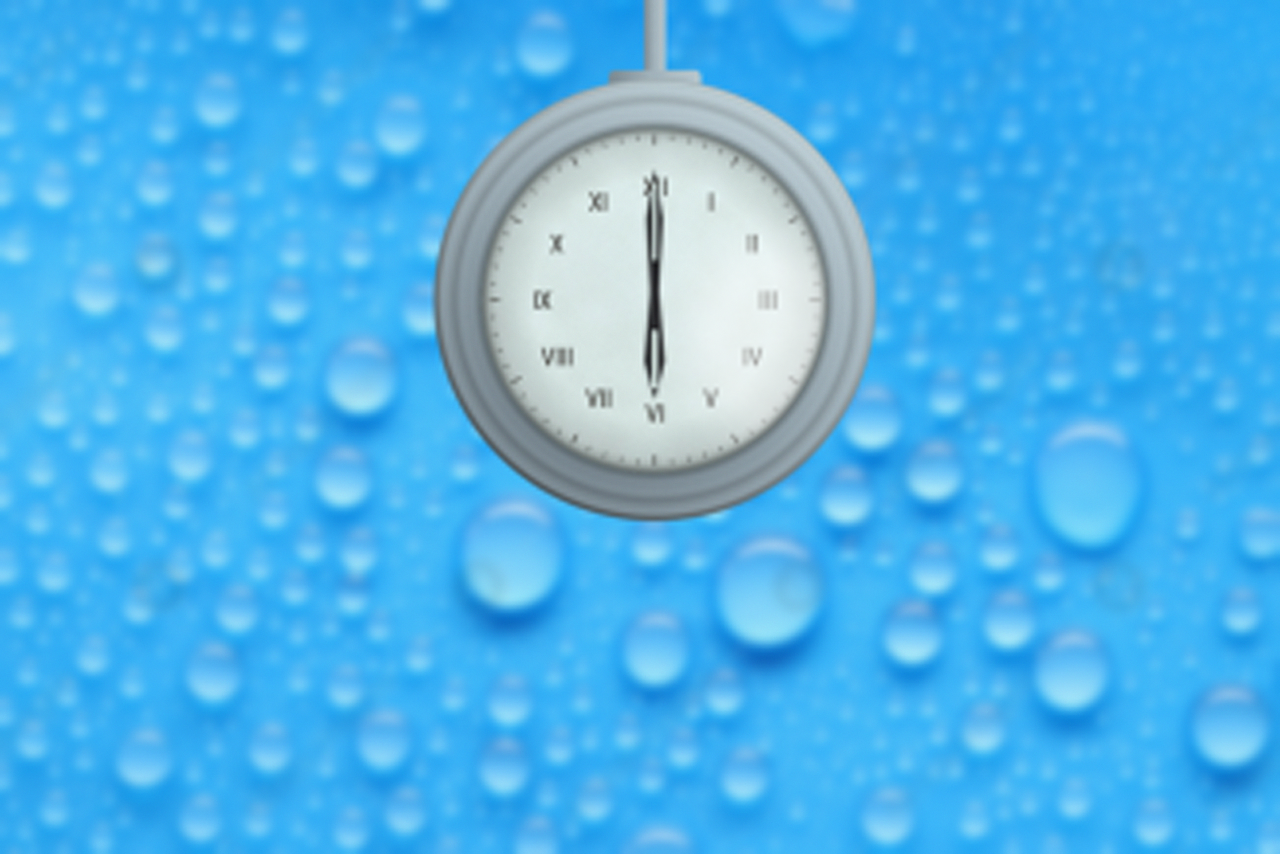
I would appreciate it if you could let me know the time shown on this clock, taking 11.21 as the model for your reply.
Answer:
6.00
